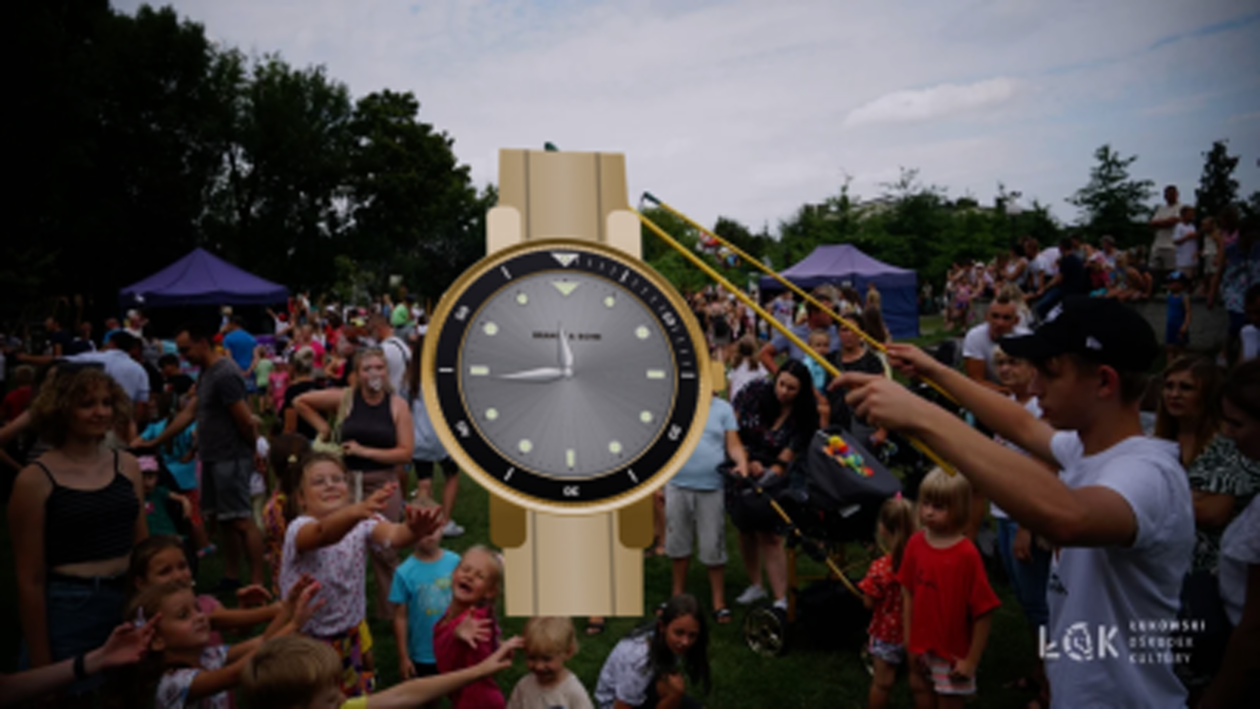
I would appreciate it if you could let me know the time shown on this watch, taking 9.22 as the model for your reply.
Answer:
11.44
